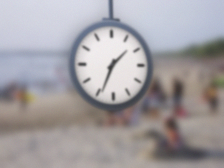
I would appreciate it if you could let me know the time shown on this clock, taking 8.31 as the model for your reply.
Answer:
1.34
